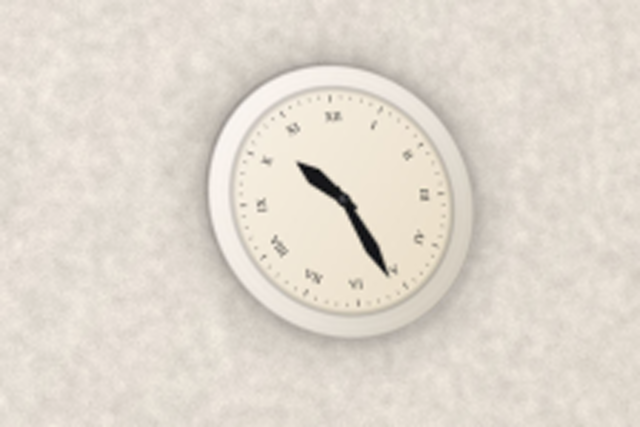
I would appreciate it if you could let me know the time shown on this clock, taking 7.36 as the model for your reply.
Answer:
10.26
